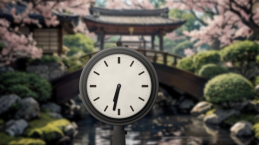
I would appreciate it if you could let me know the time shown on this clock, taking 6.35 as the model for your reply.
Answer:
6.32
